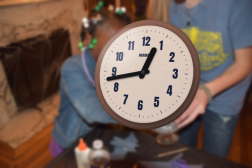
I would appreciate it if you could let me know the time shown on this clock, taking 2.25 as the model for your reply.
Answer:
12.43
